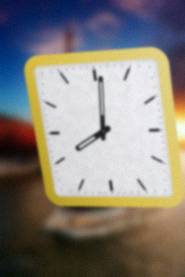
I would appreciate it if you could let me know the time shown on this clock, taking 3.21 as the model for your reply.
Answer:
8.01
